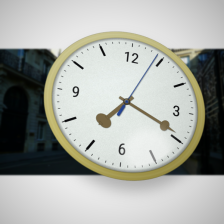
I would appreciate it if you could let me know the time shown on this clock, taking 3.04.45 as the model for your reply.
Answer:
7.19.04
